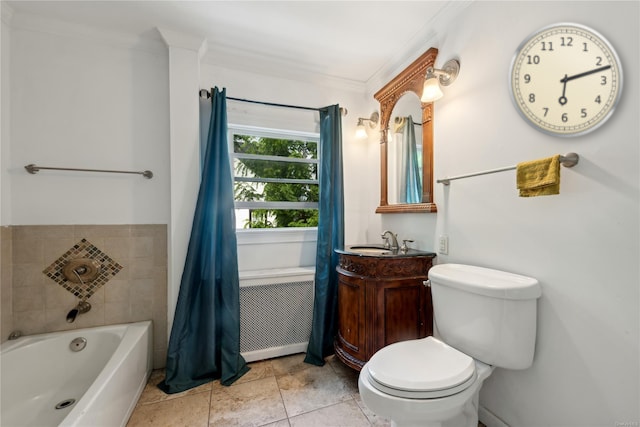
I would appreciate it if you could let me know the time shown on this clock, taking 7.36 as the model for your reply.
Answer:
6.12
